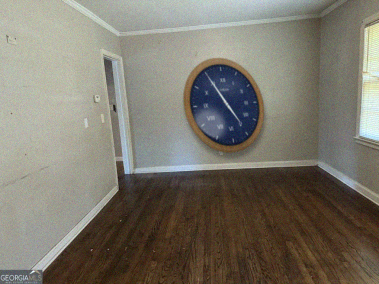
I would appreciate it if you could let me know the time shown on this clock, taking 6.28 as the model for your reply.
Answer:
4.55
